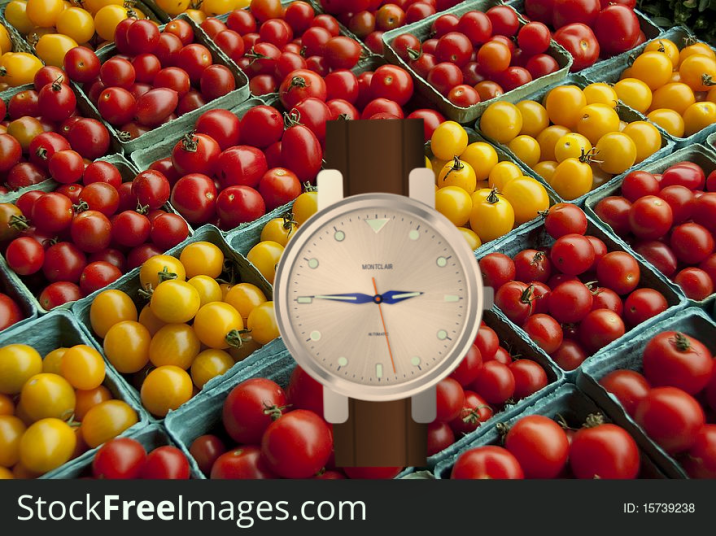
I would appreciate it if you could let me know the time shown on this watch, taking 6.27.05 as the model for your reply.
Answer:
2.45.28
